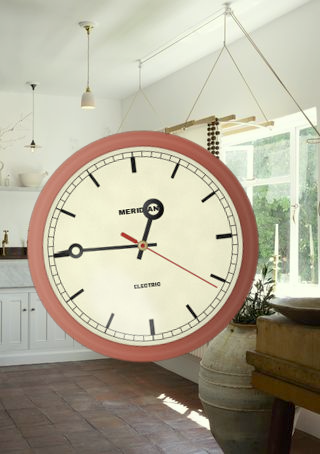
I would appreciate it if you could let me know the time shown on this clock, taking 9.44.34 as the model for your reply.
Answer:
12.45.21
